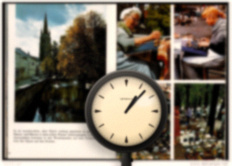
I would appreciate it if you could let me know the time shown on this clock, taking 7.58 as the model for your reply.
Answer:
1.07
